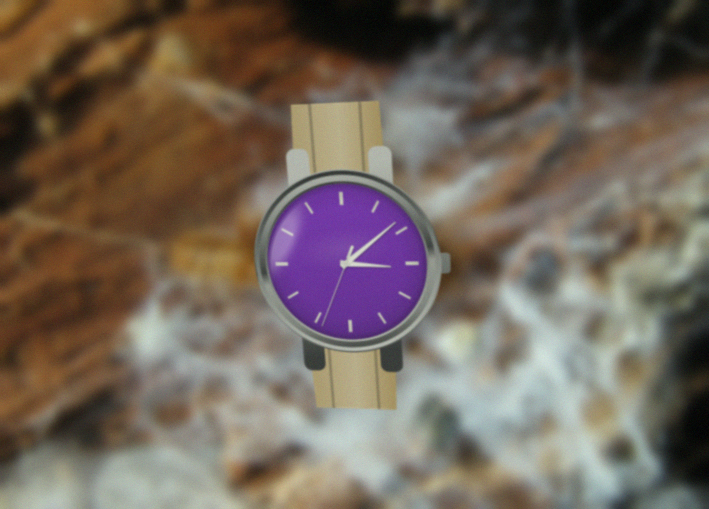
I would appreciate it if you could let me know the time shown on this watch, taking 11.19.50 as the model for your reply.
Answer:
3.08.34
